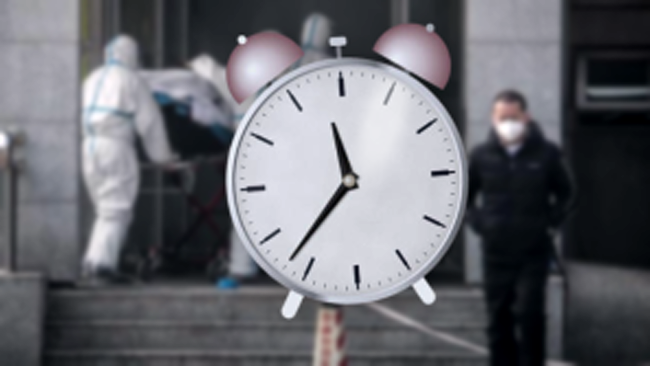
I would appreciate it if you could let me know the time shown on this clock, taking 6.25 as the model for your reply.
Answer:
11.37
